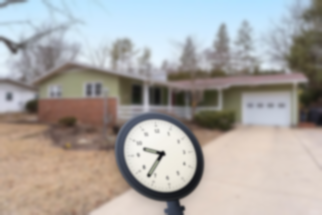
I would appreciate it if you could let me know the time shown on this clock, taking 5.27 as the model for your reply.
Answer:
9.37
